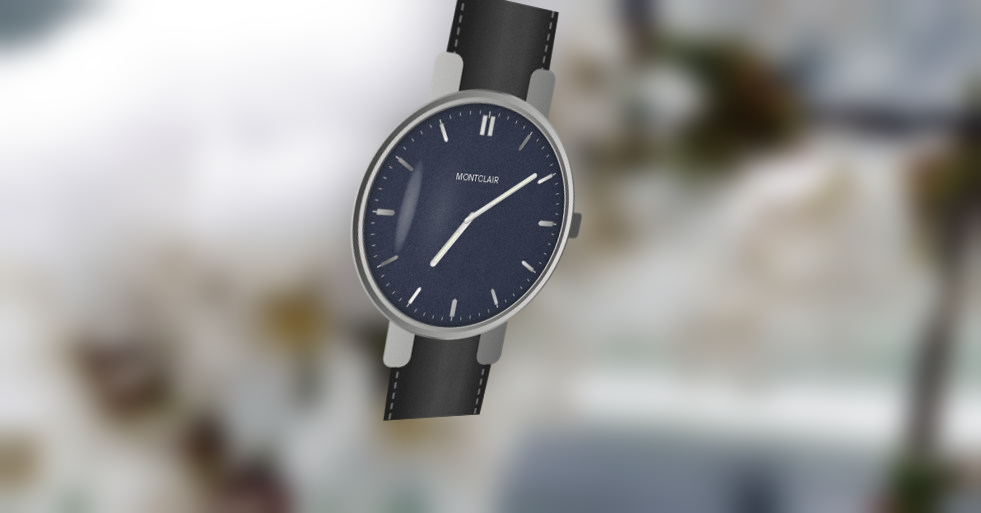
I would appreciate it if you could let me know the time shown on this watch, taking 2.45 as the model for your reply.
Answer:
7.09
